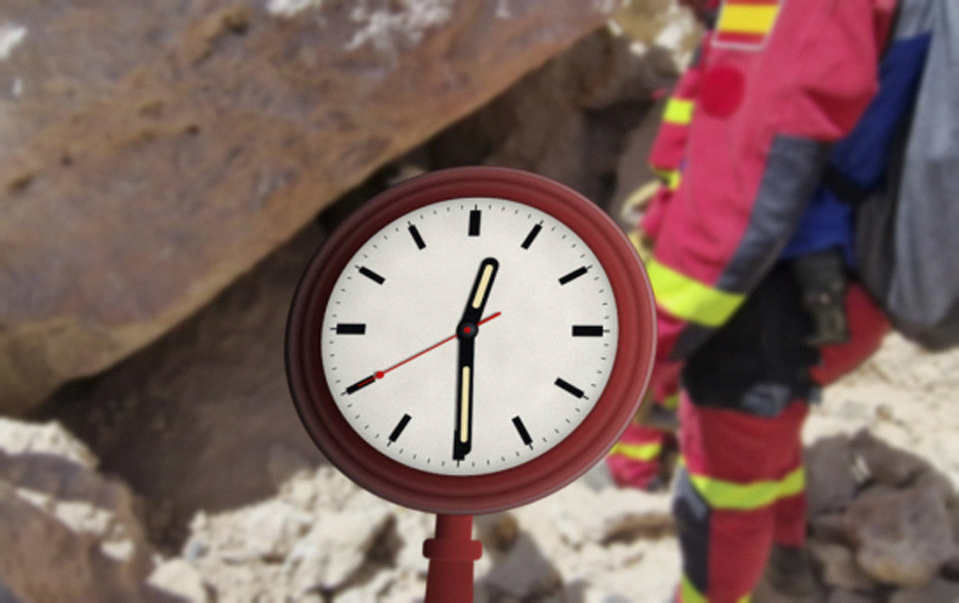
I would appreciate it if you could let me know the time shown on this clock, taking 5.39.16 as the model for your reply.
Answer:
12.29.40
